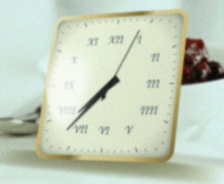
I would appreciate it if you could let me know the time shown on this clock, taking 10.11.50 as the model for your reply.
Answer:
7.37.04
